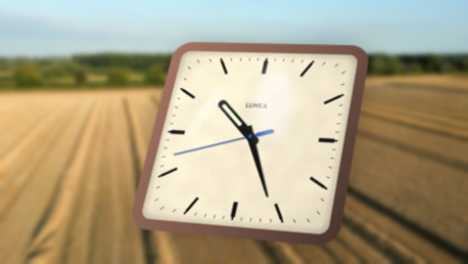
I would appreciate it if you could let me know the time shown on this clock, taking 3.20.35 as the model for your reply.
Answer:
10.25.42
